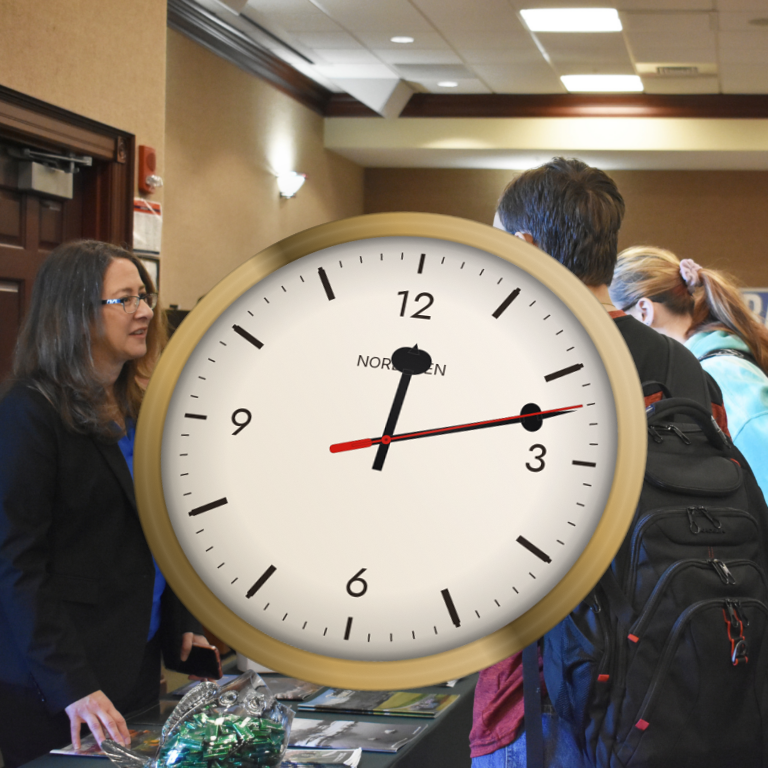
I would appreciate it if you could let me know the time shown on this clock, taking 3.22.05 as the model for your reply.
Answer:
12.12.12
